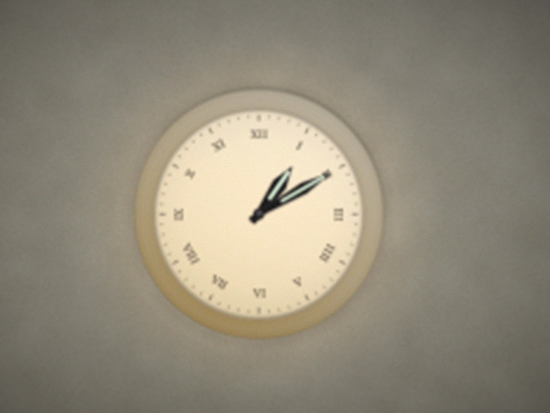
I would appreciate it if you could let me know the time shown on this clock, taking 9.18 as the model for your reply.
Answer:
1.10
